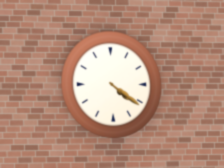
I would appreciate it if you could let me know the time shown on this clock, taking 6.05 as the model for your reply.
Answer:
4.21
